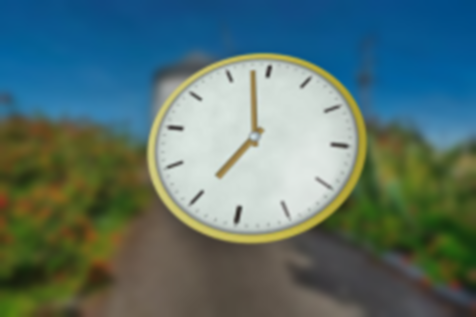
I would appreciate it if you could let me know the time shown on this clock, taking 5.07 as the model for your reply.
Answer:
6.58
